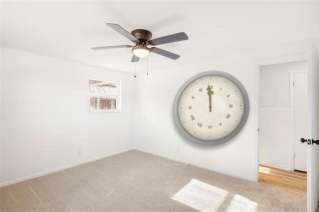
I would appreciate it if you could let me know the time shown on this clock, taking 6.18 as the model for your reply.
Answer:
11.59
